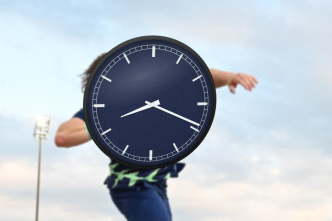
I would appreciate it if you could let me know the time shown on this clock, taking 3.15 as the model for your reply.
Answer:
8.19
